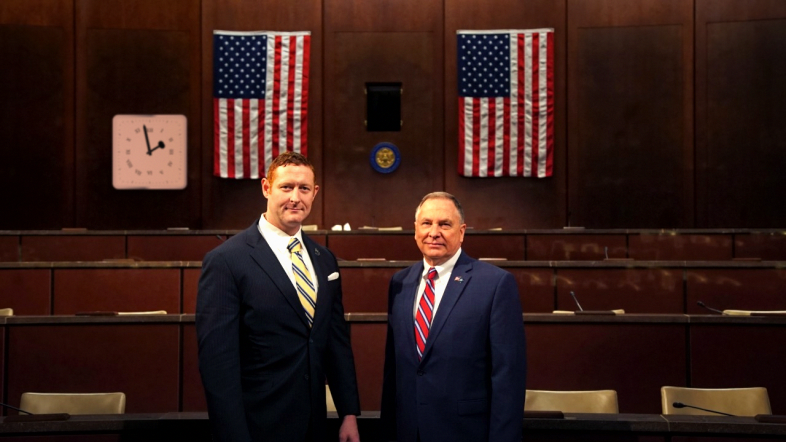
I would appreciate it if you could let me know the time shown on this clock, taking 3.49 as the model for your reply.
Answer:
1.58
